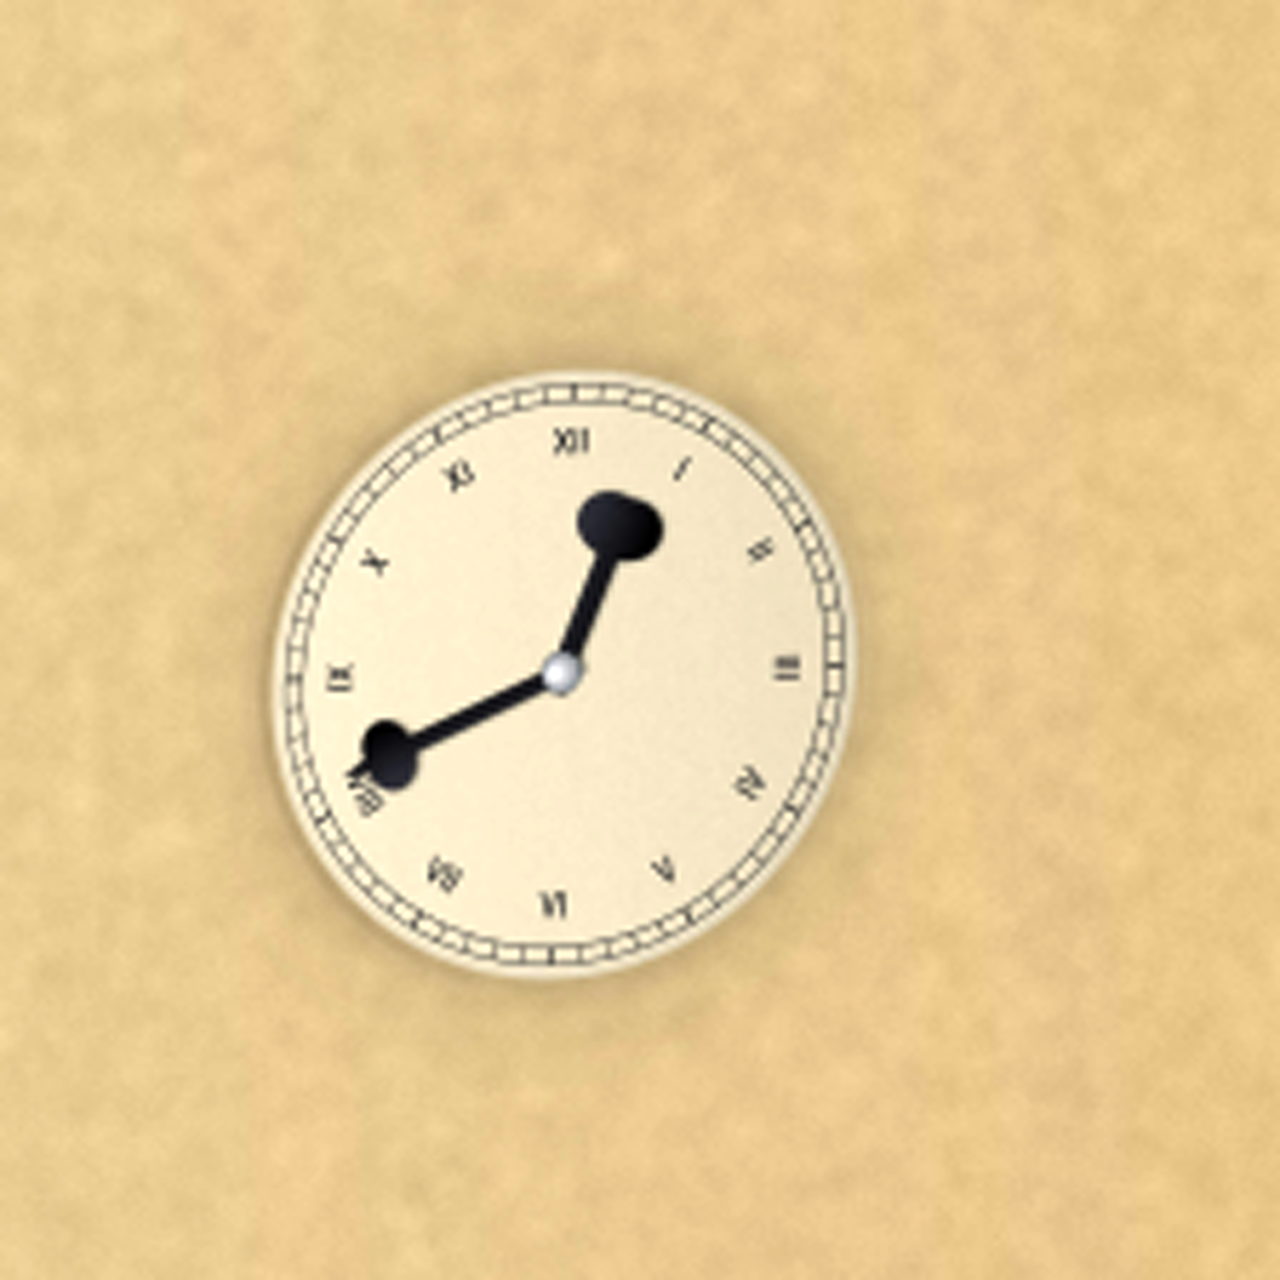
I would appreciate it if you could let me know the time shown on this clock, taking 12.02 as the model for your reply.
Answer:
12.41
